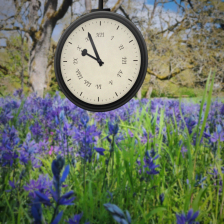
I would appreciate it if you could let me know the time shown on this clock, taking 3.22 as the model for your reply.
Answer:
9.56
